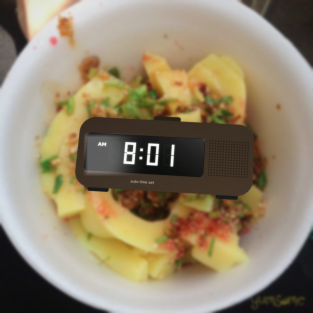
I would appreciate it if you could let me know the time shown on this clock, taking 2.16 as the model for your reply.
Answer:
8.01
